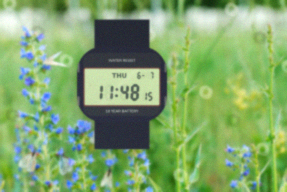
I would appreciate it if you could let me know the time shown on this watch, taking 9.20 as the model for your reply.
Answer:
11.48
